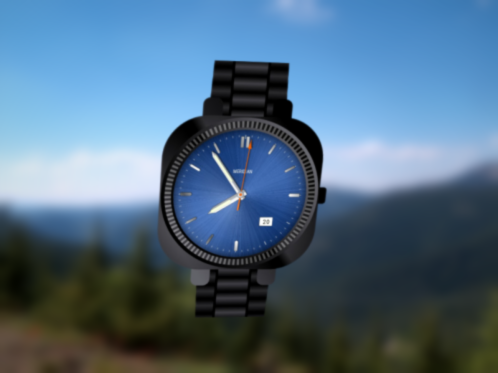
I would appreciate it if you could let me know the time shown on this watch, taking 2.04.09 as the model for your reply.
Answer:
7.54.01
